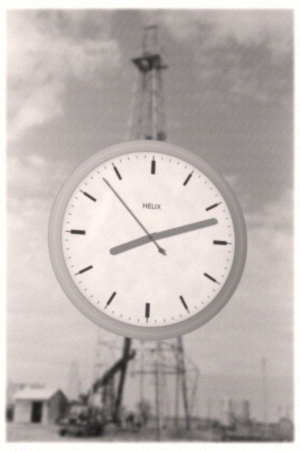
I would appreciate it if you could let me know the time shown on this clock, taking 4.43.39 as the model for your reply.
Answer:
8.11.53
